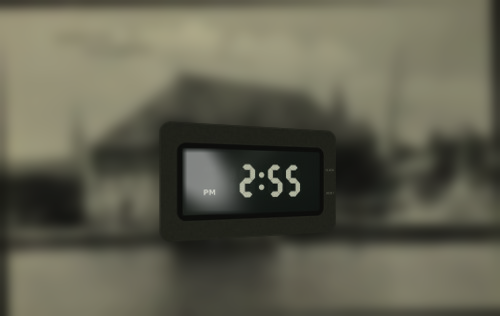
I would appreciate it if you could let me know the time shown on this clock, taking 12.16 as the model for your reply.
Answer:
2.55
